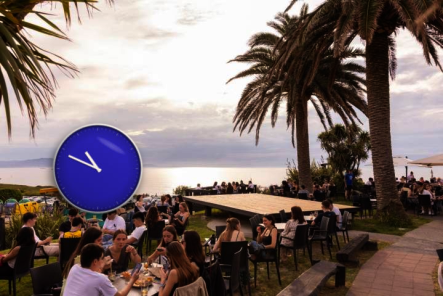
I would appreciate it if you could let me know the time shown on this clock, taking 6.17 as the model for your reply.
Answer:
10.49
